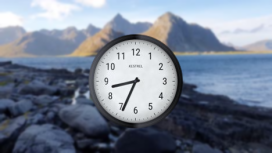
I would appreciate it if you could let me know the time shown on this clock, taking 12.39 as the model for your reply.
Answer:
8.34
